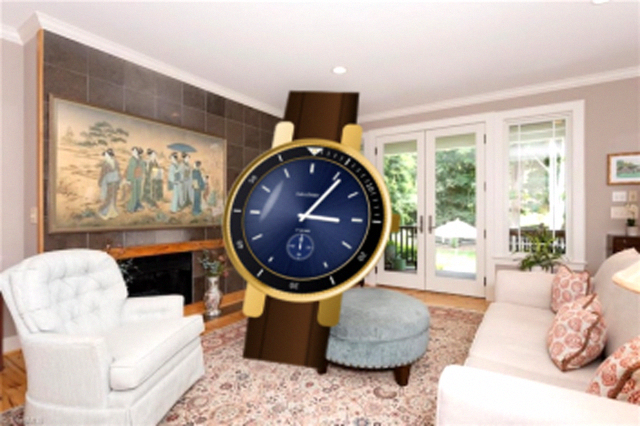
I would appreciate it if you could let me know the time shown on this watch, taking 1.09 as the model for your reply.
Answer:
3.06
